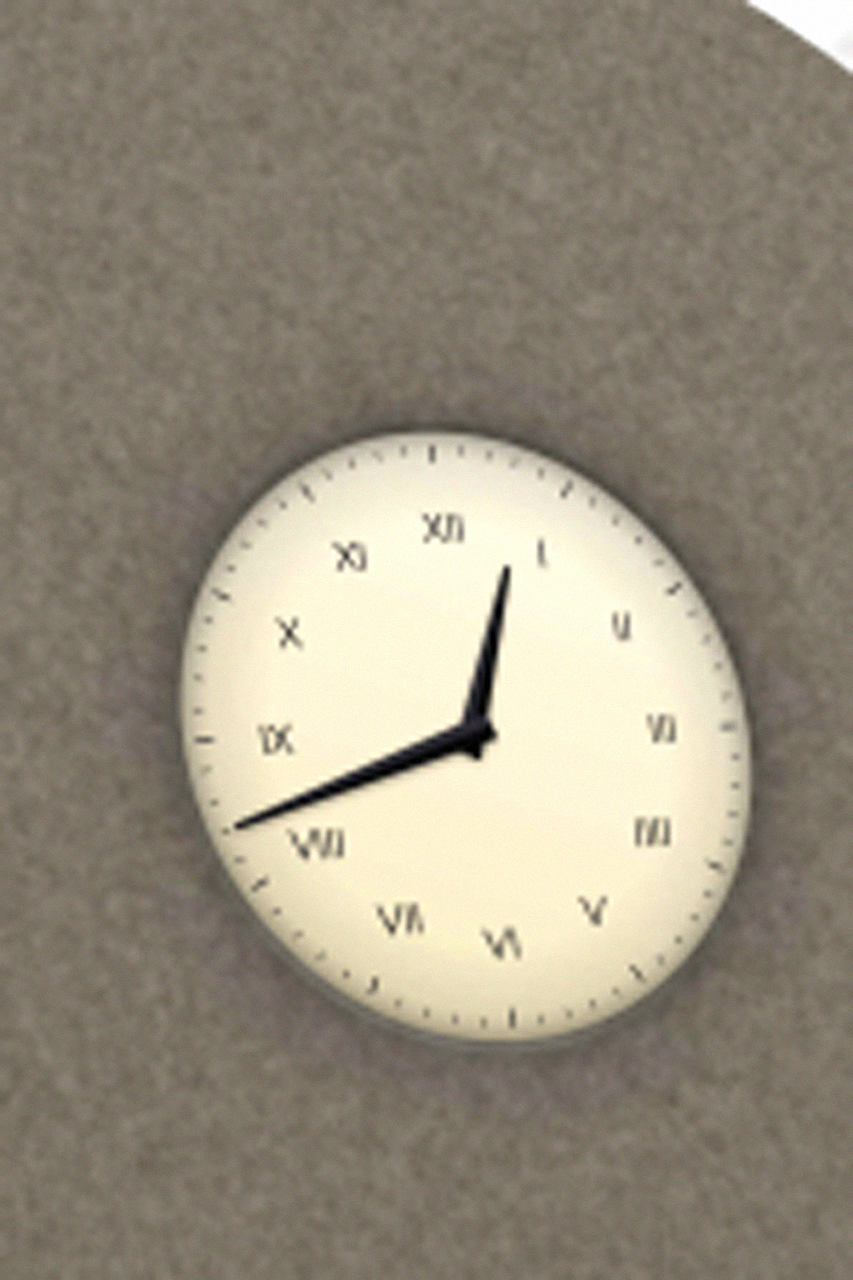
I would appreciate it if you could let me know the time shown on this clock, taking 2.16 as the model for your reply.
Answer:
12.42
